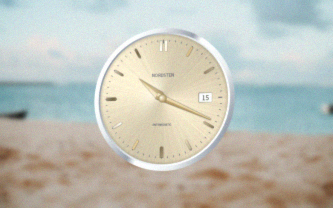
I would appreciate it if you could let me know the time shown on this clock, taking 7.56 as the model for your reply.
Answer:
10.19
